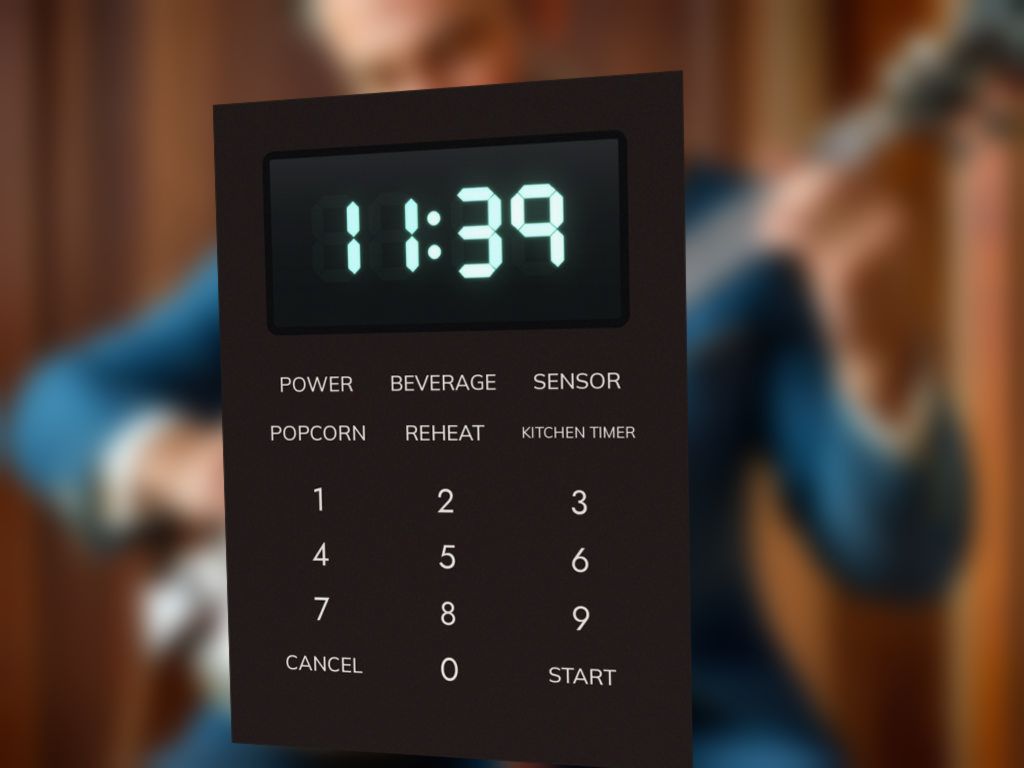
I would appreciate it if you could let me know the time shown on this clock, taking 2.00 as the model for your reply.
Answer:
11.39
